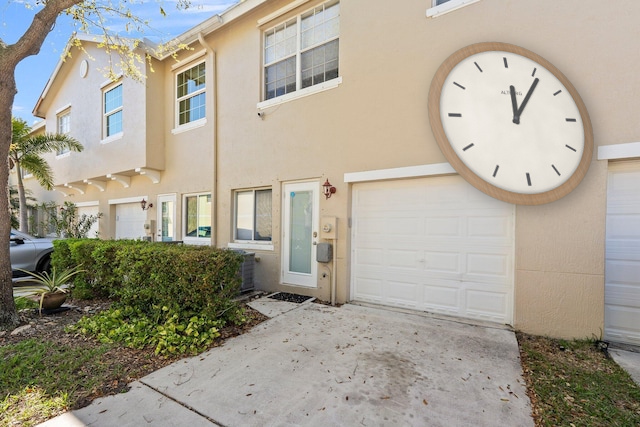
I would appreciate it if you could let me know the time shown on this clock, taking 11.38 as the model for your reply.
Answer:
12.06
